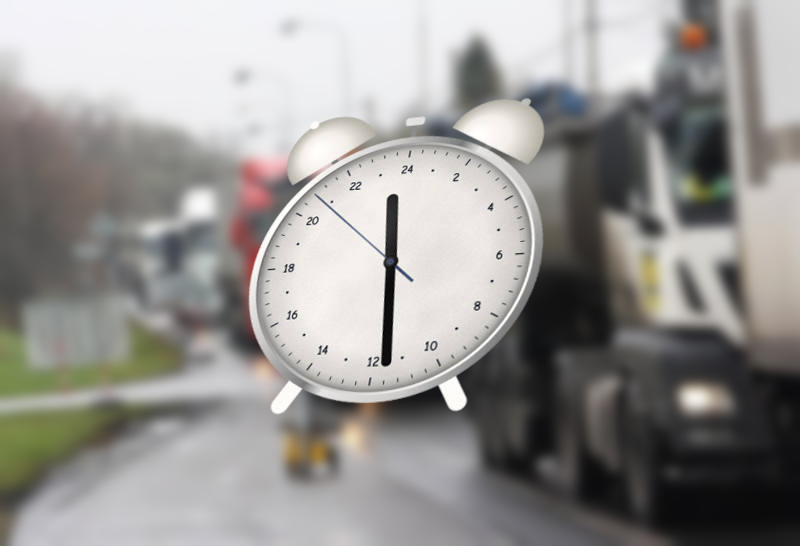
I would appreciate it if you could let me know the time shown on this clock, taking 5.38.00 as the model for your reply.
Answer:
23.28.52
